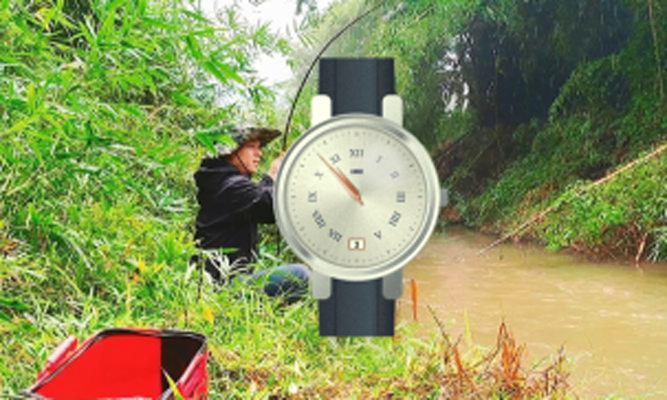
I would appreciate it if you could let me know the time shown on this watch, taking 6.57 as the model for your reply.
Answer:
10.53
